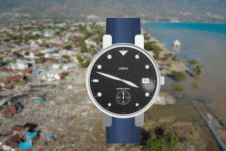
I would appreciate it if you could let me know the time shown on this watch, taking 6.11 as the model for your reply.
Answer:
3.48
